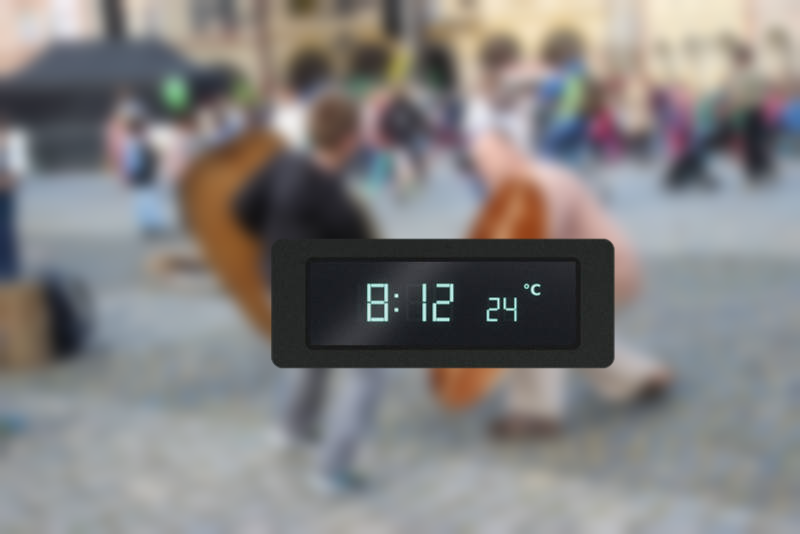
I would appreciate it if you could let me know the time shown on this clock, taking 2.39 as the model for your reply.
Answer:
8.12
